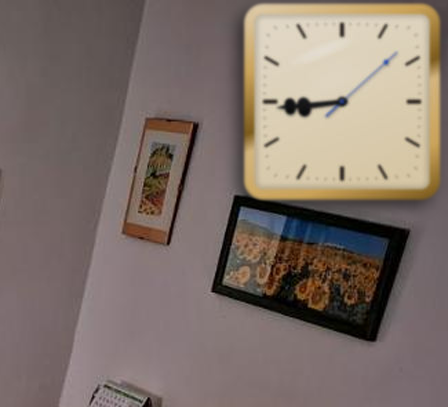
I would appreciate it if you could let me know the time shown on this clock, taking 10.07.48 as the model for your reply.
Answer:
8.44.08
